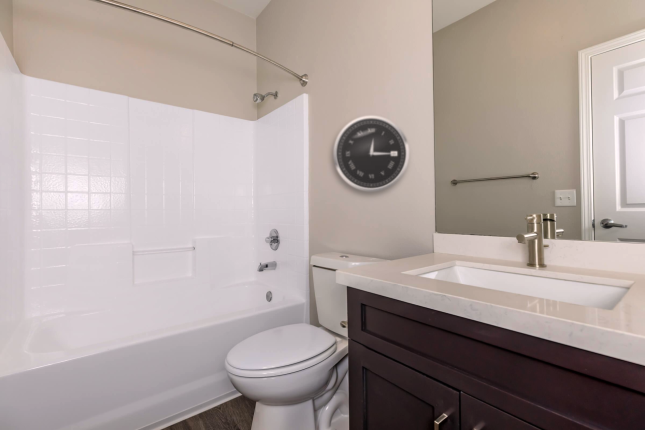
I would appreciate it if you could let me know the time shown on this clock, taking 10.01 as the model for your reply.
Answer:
12.15
